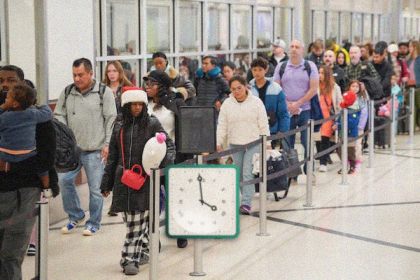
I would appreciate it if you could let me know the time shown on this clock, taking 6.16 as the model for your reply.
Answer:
3.59
